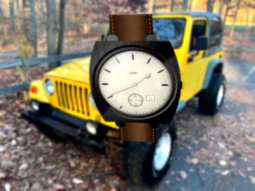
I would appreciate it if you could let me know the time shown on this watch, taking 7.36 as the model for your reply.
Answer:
1.41
